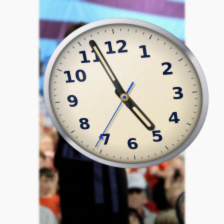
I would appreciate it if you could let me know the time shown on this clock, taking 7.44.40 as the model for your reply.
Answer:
4.56.36
